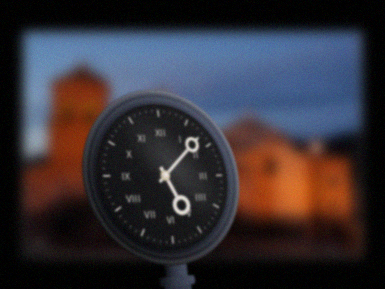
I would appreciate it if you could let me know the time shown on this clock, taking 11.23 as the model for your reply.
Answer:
5.08
